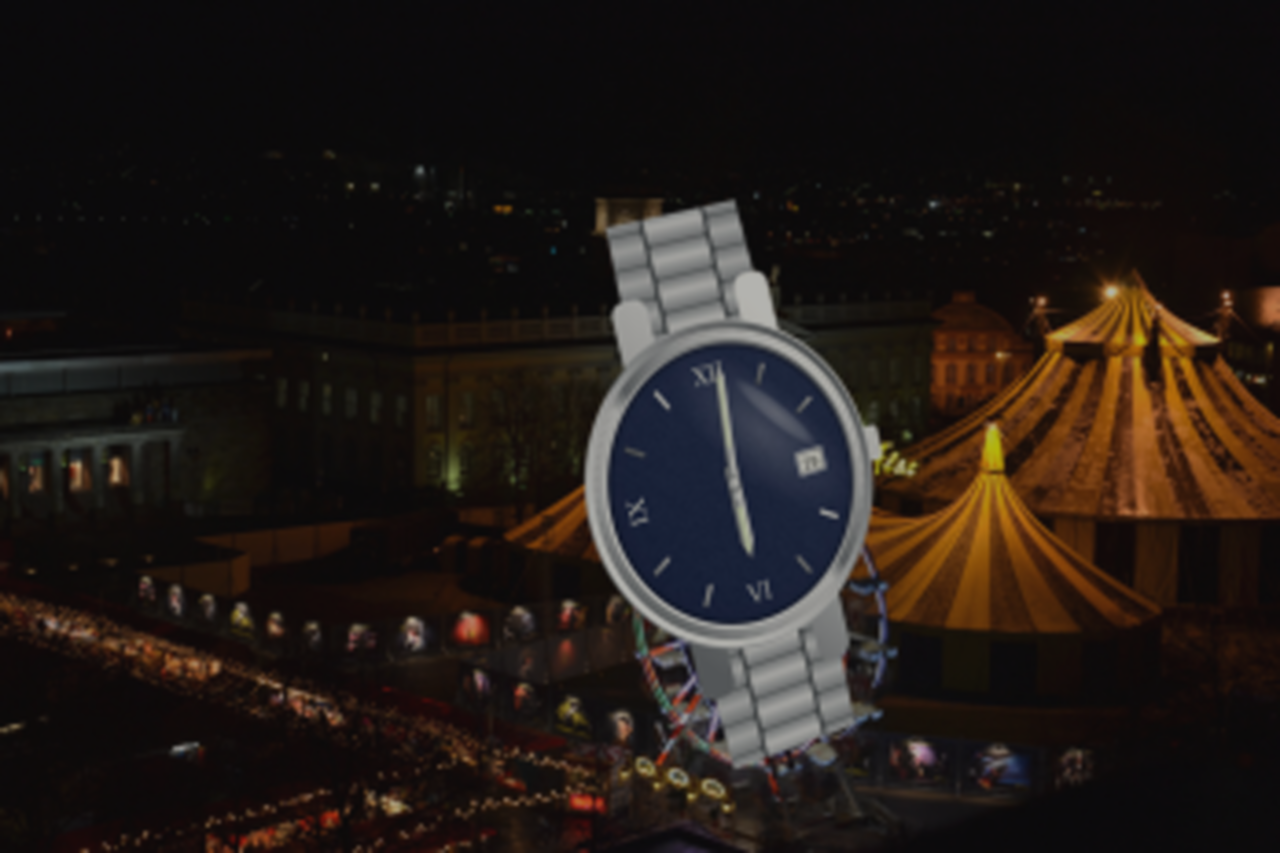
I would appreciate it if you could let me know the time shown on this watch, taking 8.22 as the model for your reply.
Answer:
6.01
